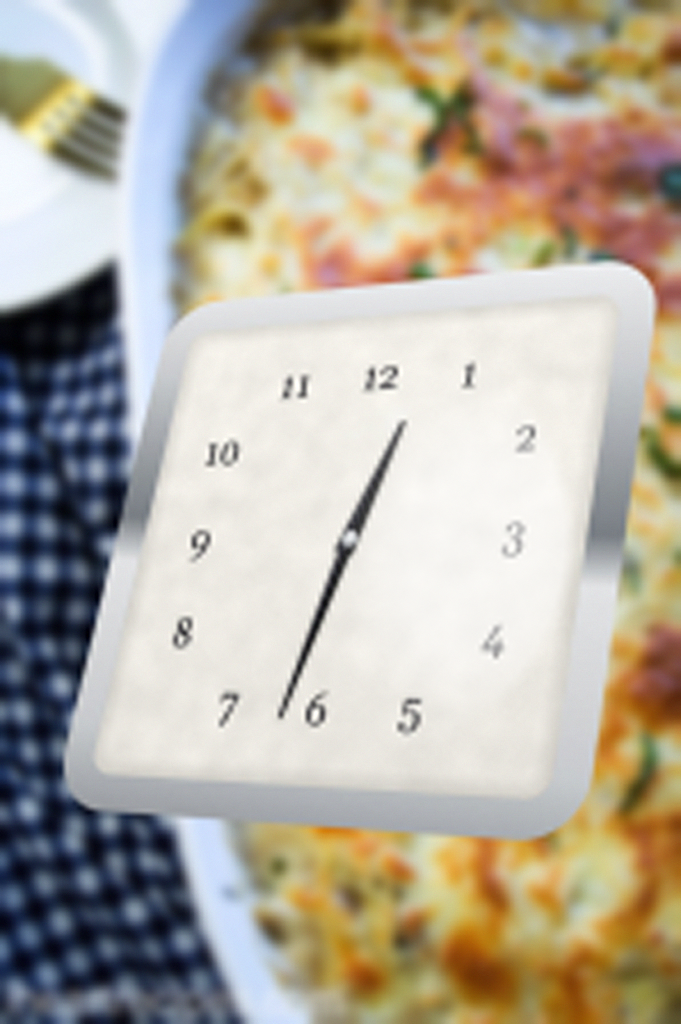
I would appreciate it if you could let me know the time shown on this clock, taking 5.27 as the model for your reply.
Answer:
12.32
